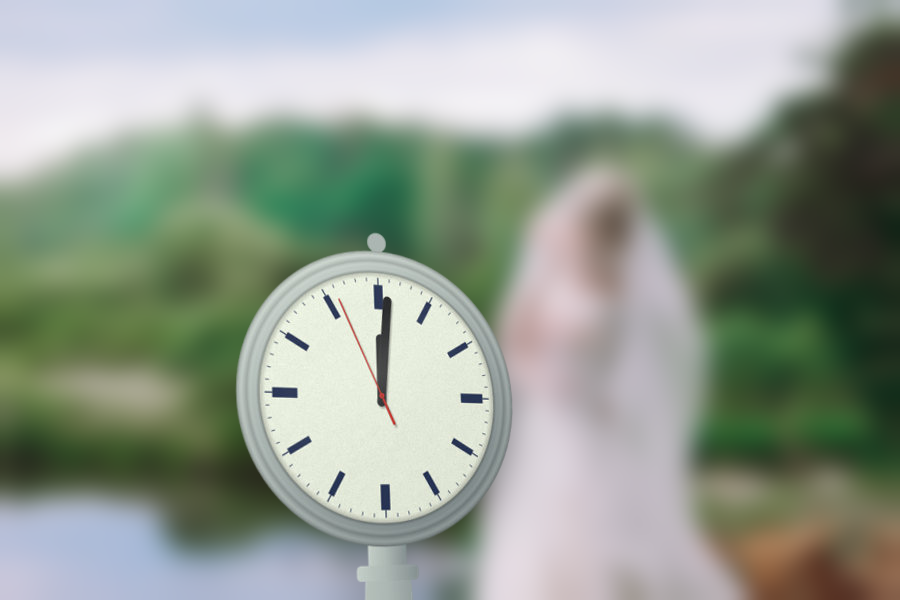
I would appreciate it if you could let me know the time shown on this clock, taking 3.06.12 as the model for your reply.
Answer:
12.00.56
